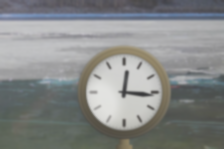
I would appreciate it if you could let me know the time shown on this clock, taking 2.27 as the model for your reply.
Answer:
12.16
